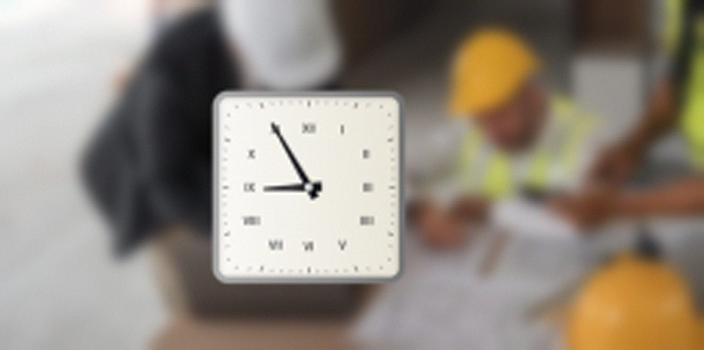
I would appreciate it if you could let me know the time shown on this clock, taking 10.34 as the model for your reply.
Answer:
8.55
